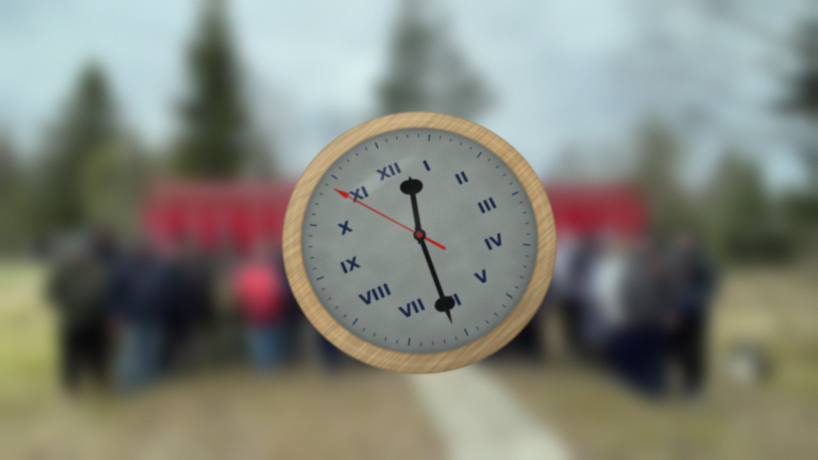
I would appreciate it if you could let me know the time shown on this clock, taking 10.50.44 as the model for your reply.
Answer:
12.30.54
